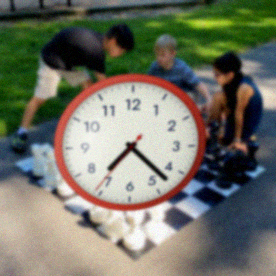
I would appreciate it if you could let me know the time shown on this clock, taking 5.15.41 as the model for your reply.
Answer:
7.22.36
